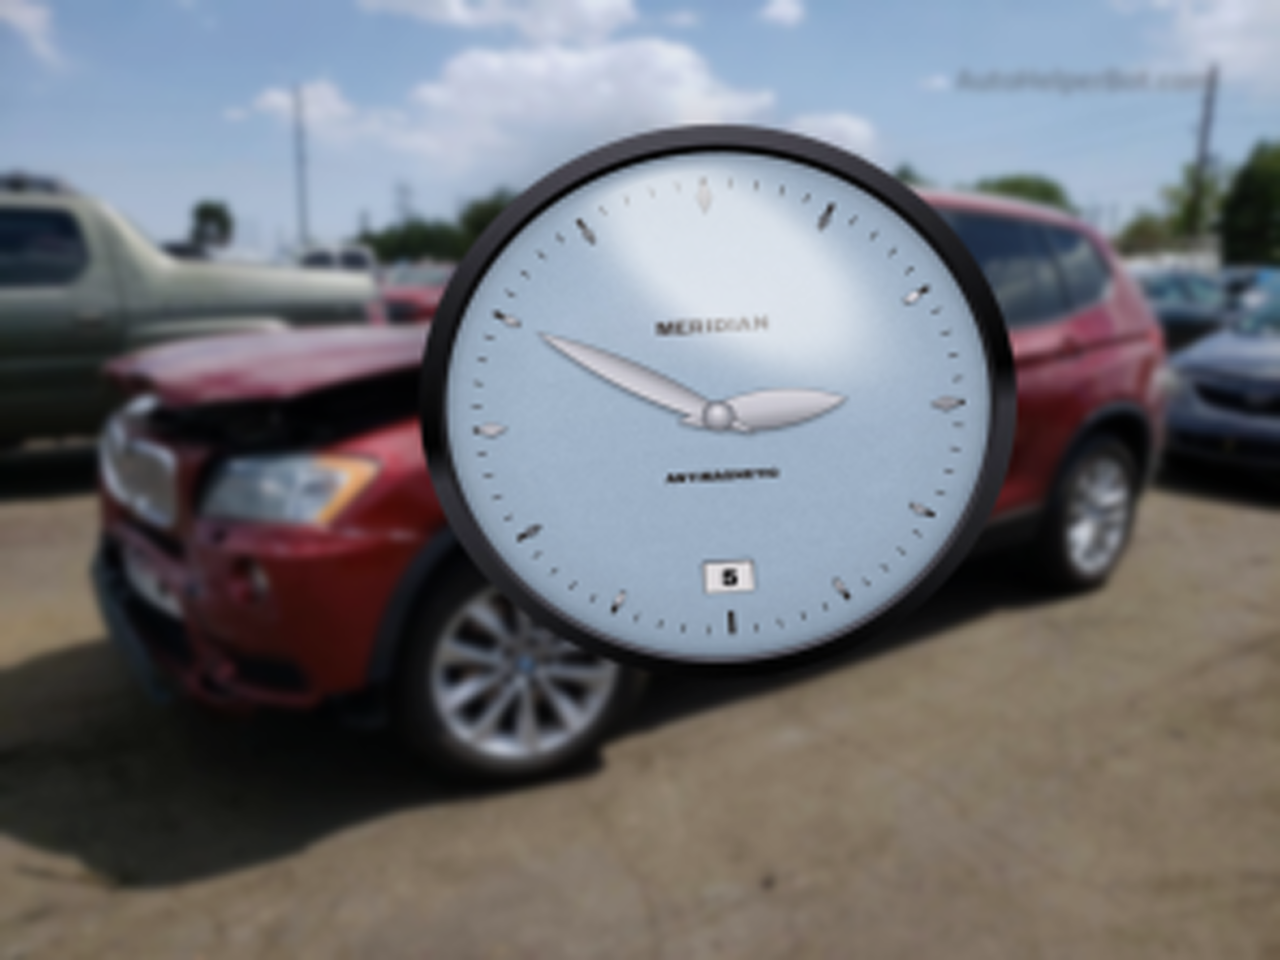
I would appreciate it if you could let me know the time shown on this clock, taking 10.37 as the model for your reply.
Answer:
2.50
